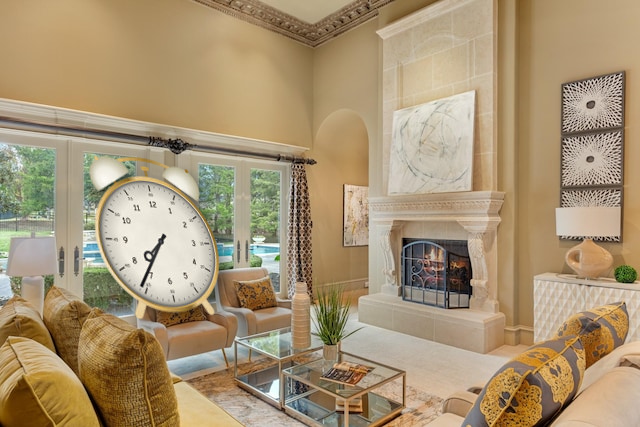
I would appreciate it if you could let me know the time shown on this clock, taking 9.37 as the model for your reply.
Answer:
7.36
